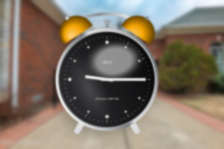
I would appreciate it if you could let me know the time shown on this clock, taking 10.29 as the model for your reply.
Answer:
9.15
